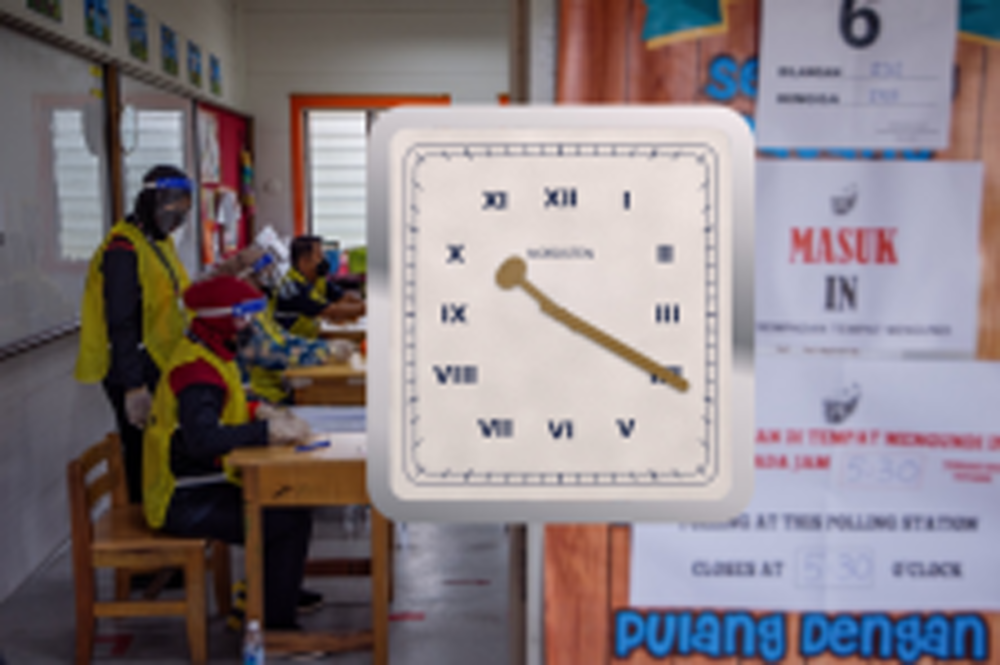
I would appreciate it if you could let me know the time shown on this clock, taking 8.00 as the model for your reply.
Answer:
10.20
